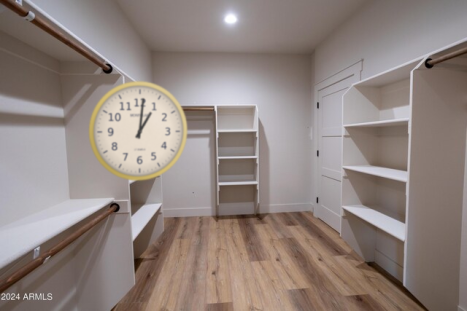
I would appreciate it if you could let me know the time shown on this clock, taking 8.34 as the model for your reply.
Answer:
1.01
